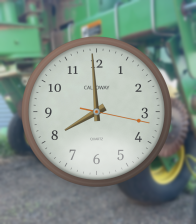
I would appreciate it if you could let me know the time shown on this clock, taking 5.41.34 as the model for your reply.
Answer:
7.59.17
